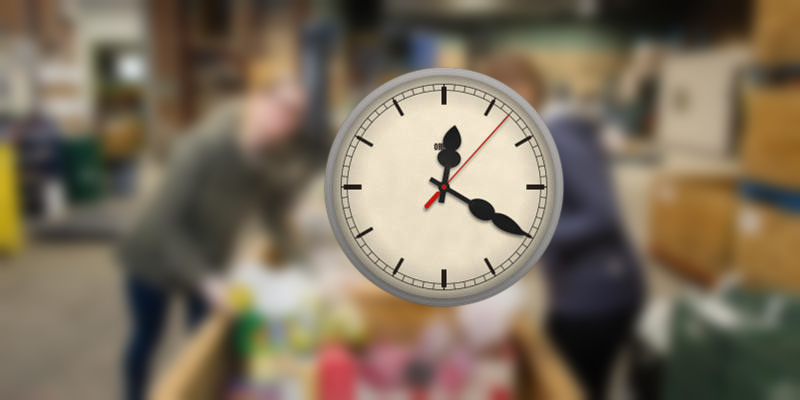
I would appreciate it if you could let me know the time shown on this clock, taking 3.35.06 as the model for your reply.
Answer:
12.20.07
